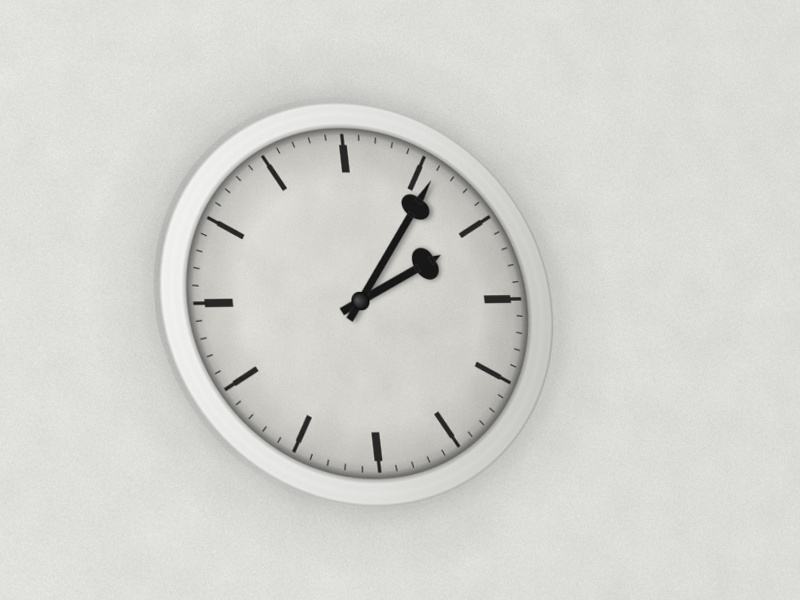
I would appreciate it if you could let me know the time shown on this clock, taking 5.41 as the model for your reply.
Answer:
2.06
